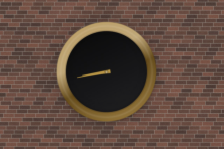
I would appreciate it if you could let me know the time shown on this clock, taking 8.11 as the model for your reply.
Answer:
8.43
